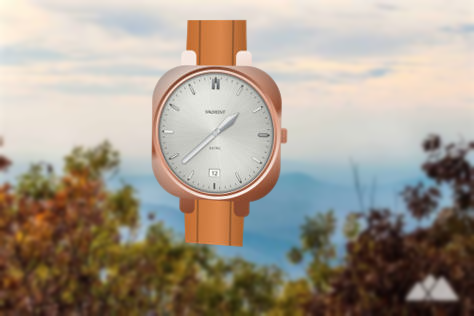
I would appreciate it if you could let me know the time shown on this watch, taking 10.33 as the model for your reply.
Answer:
1.38
